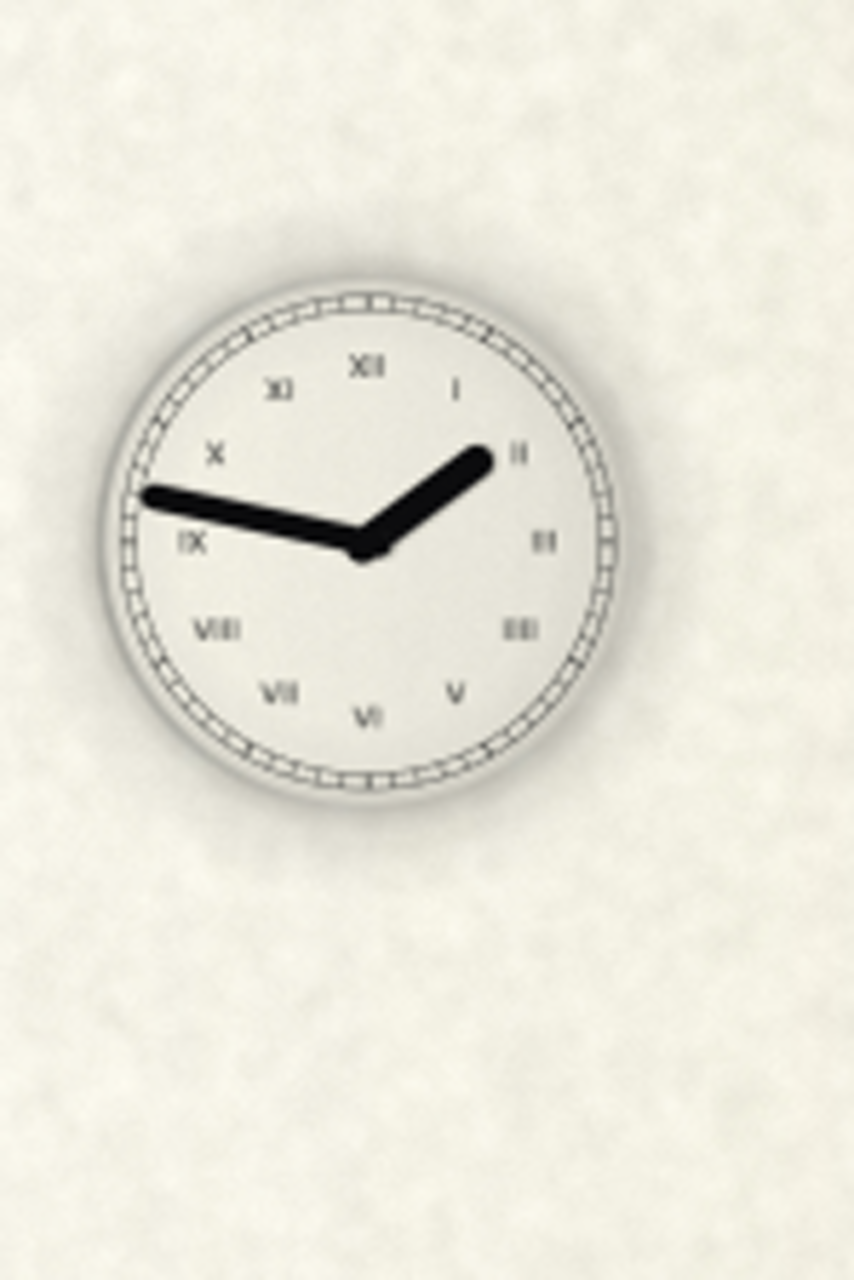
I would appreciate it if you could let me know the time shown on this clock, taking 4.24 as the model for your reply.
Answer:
1.47
